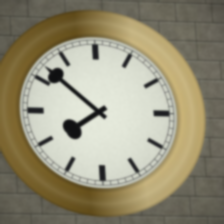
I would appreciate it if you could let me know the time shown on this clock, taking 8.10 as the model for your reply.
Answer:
7.52
